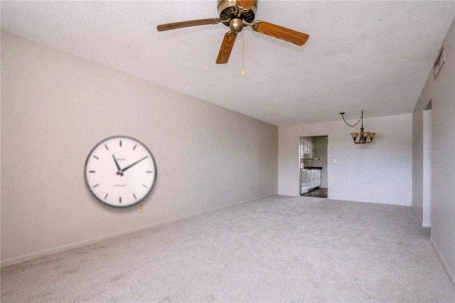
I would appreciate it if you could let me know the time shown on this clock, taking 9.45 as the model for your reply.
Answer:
11.10
